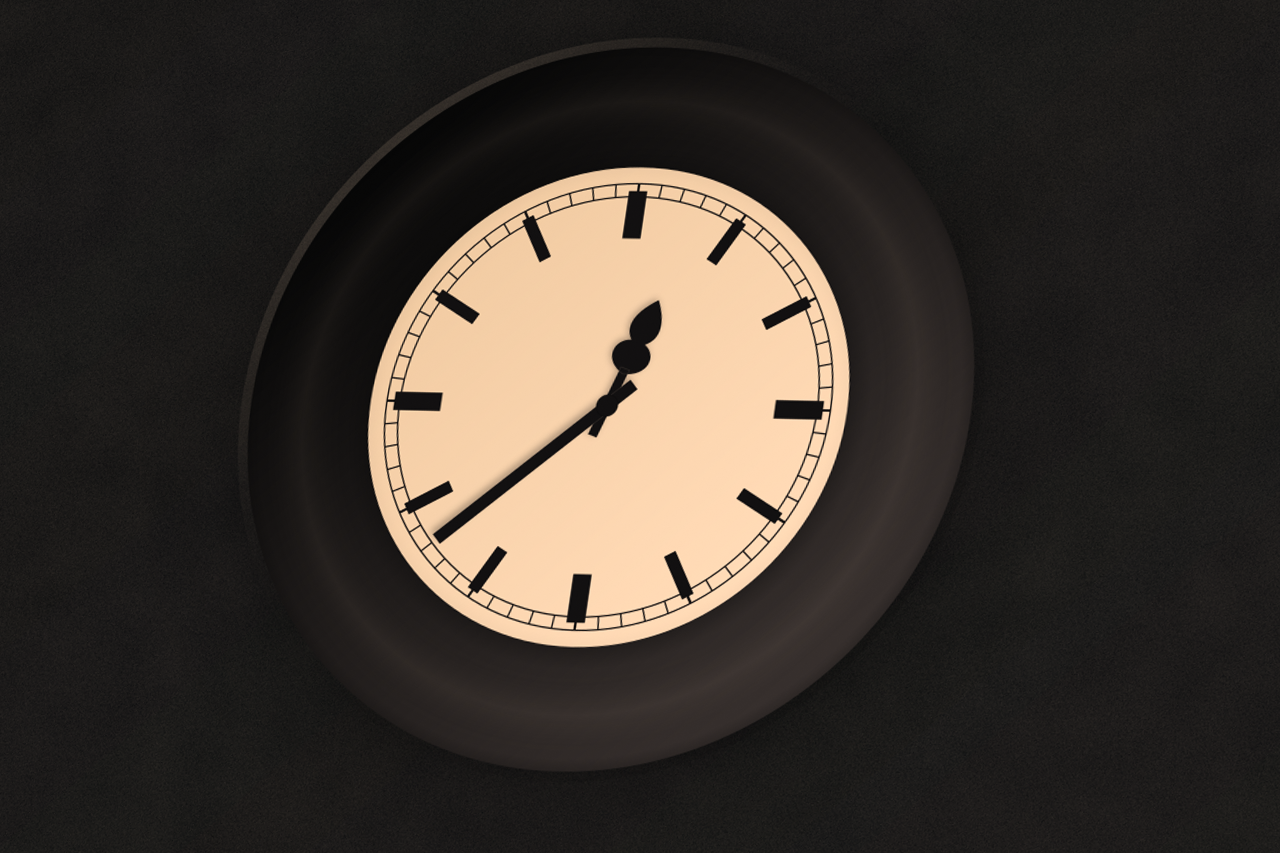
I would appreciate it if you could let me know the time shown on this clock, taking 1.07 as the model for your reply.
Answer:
12.38
